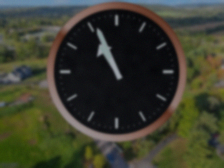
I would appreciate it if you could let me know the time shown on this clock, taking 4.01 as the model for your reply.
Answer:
10.56
